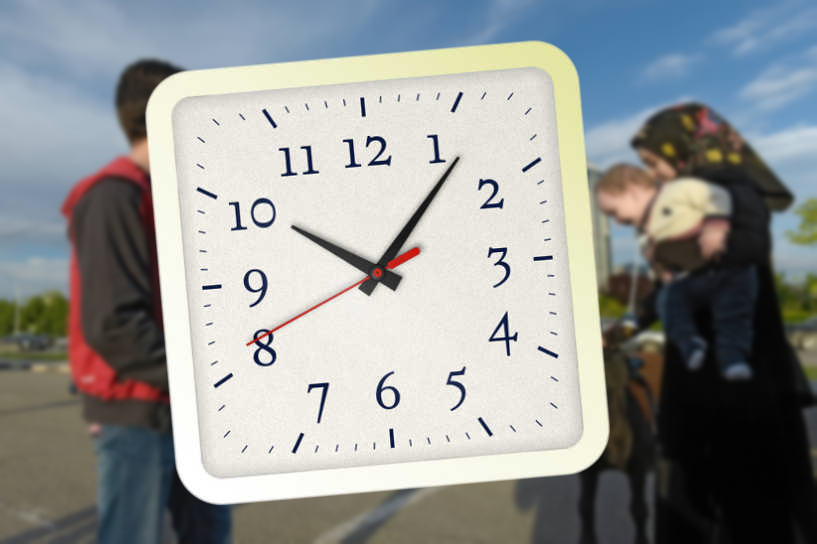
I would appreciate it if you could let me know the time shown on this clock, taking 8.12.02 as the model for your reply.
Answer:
10.06.41
